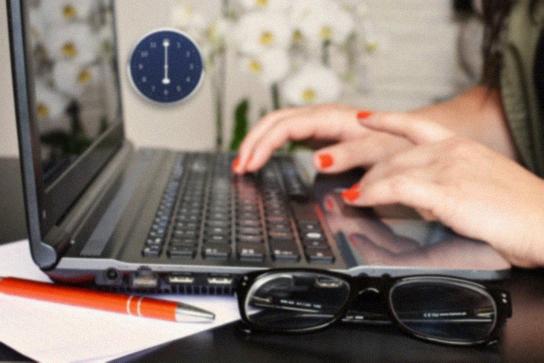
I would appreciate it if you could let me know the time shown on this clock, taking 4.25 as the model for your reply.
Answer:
6.00
